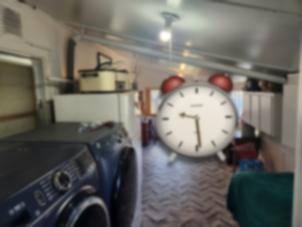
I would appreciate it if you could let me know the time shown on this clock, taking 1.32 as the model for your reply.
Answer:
9.29
